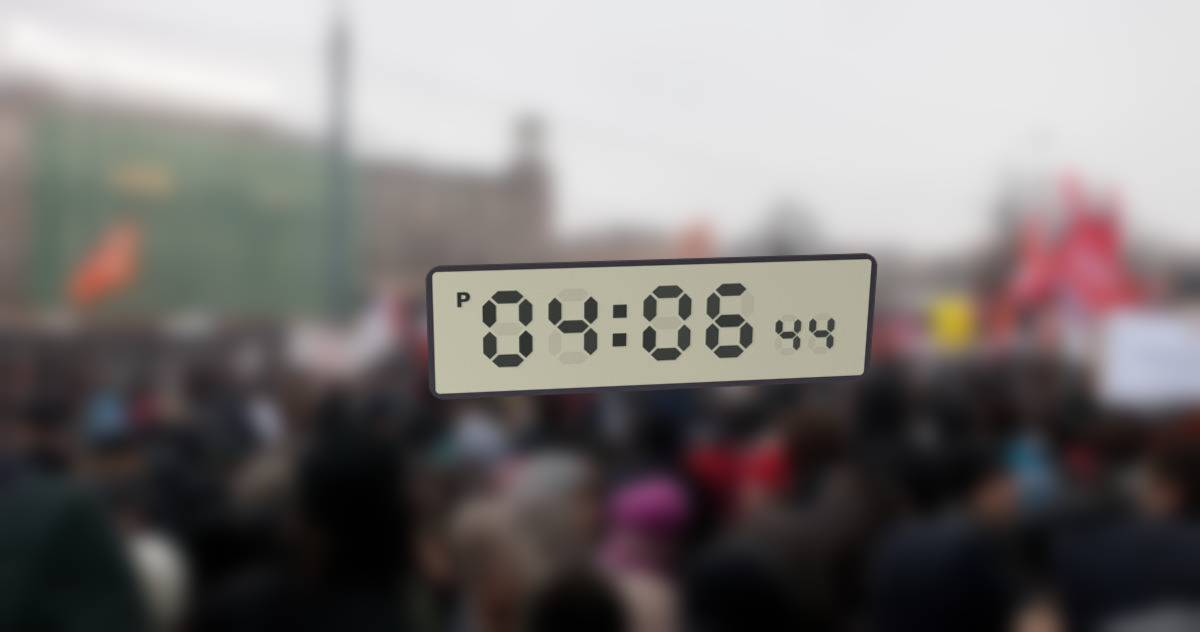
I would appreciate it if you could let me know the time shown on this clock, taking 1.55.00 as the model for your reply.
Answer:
4.06.44
